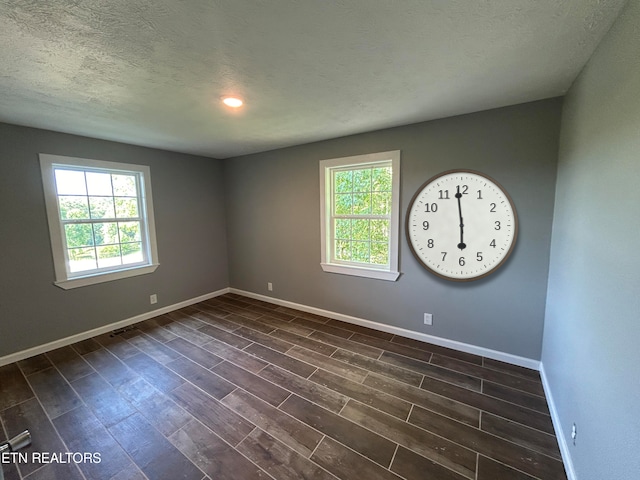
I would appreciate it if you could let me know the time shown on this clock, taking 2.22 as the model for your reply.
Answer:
5.59
